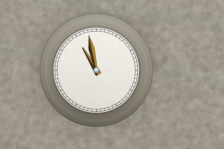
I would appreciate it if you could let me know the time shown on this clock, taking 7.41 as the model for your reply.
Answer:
10.58
